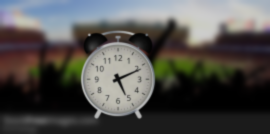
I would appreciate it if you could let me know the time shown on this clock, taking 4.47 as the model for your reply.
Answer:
5.11
